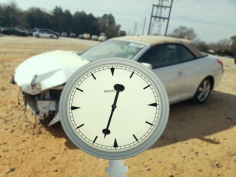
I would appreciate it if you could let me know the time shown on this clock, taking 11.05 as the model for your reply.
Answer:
12.33
